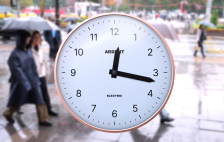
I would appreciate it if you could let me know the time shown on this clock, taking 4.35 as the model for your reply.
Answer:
12.17
